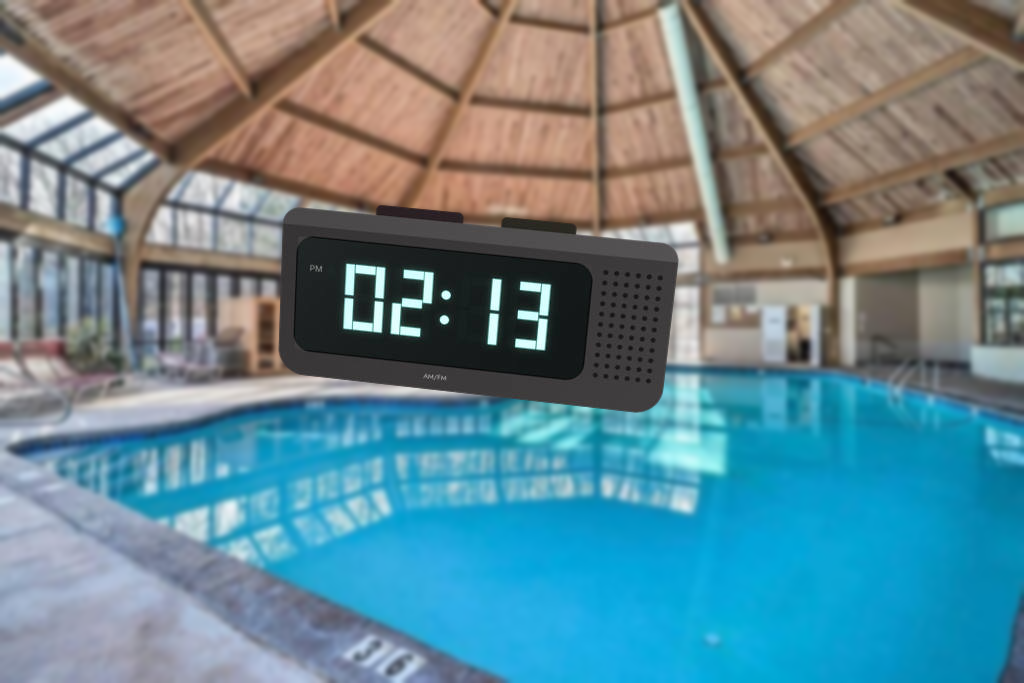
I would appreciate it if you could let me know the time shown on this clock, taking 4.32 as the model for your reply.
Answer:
2.13
